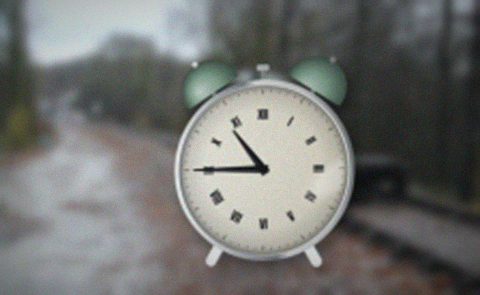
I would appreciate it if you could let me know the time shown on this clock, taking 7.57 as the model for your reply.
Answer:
10.45
